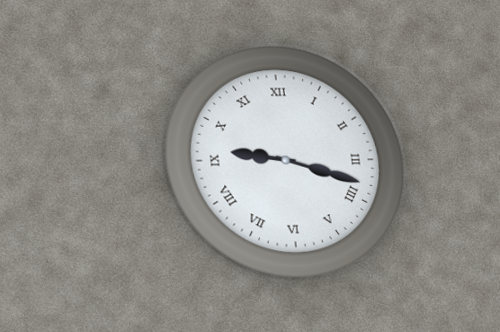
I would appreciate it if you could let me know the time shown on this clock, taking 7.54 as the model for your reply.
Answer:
9.18
